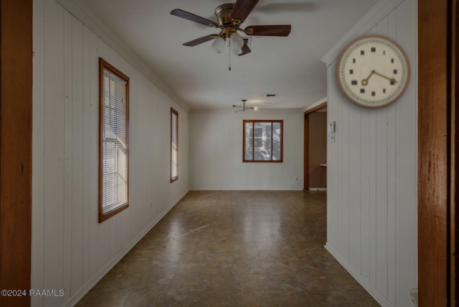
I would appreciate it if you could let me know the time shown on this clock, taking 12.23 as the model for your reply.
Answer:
7.19
